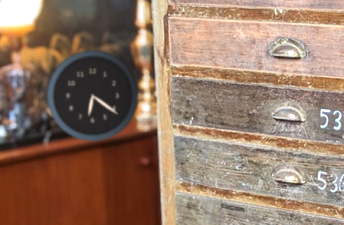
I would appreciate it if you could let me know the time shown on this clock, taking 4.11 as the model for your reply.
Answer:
6.21
